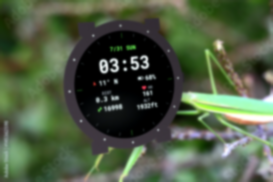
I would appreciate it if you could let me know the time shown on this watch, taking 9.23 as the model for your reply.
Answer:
3.53
